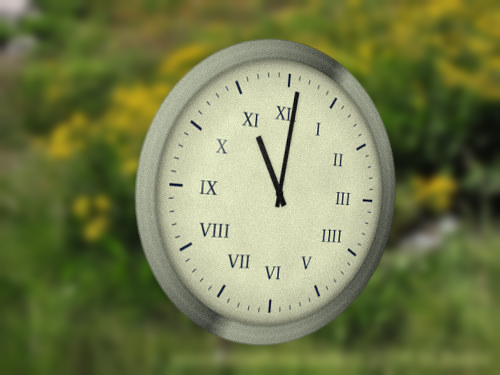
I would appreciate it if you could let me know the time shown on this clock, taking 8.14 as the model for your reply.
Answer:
11.01
